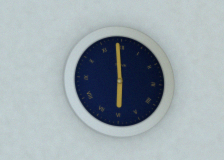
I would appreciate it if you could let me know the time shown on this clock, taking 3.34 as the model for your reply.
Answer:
5.59
